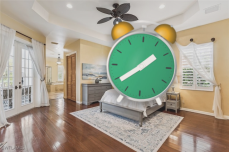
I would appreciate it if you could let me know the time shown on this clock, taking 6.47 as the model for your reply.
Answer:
1.39
